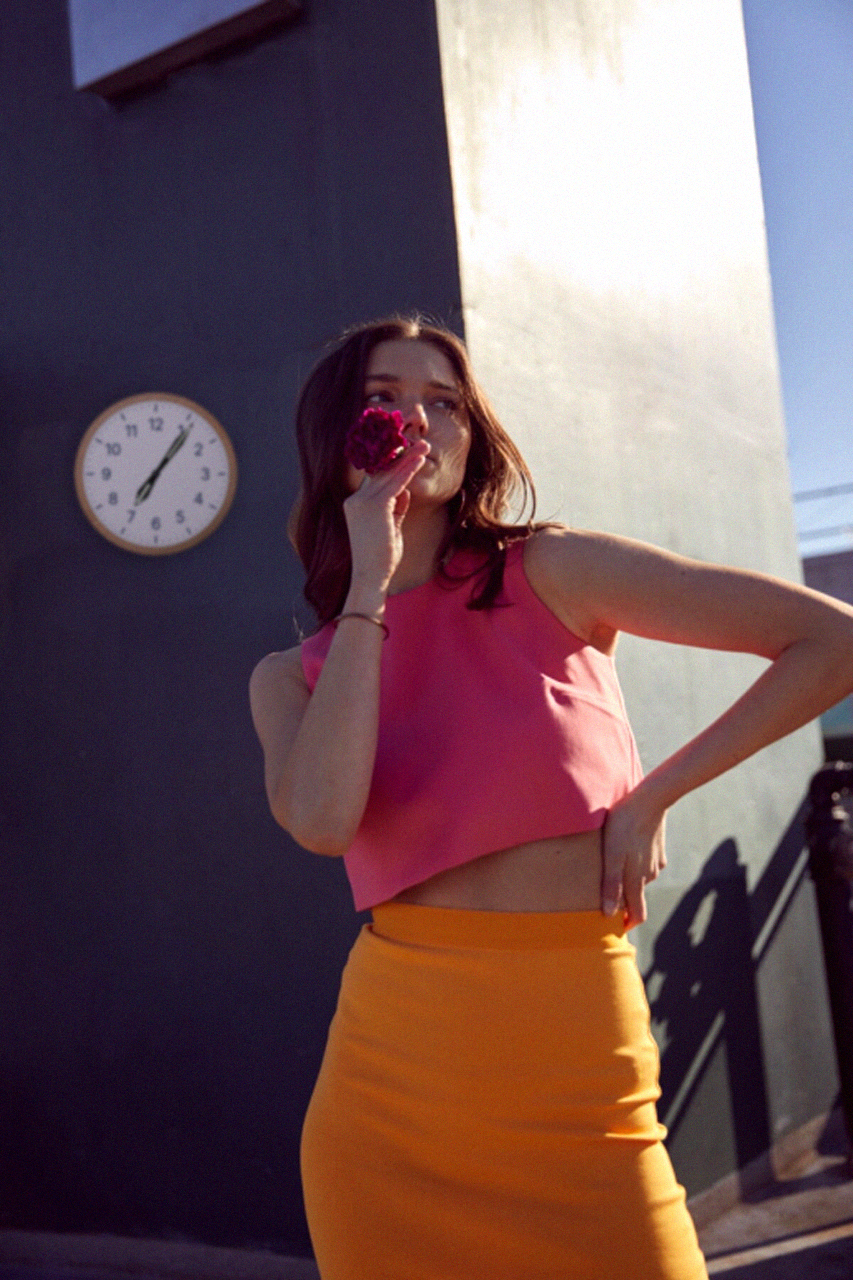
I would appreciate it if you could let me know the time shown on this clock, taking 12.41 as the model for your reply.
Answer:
7.06
